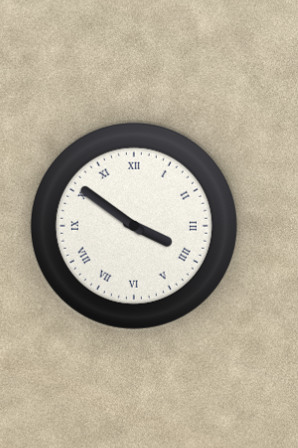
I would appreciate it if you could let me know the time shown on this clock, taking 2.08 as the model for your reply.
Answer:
3.51
